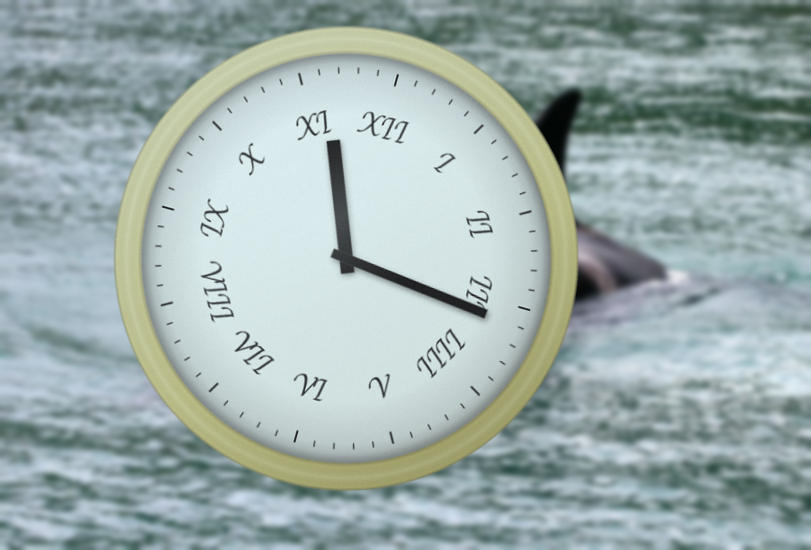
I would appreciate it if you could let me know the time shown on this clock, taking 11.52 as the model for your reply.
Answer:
11.16
